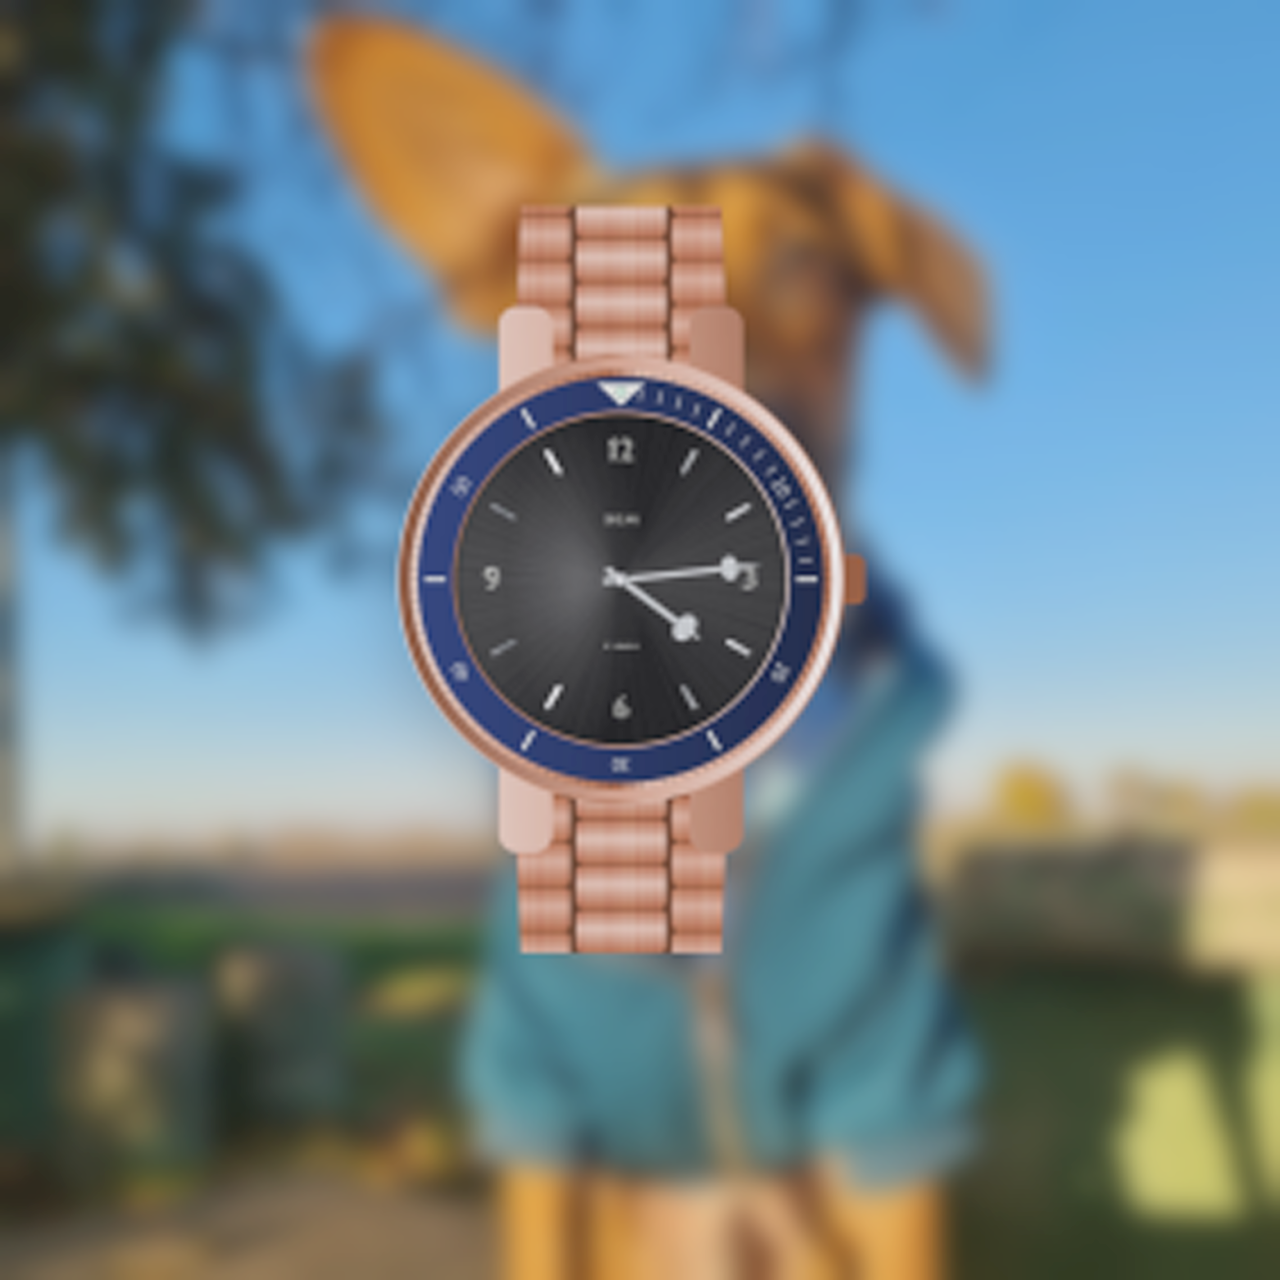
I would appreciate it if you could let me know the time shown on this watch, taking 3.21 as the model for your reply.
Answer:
4.14
